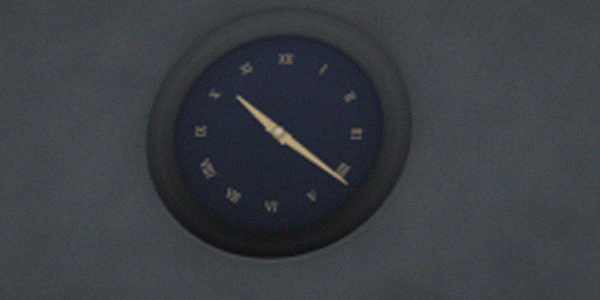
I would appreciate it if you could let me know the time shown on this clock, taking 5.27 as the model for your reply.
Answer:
10.21
